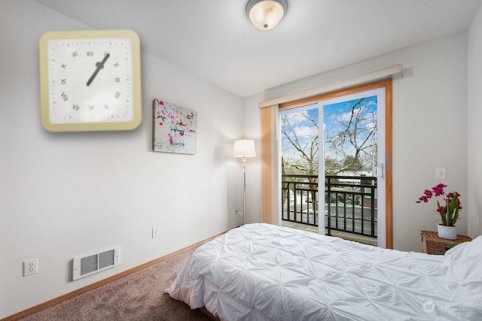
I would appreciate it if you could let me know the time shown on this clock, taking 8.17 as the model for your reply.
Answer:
1.06
